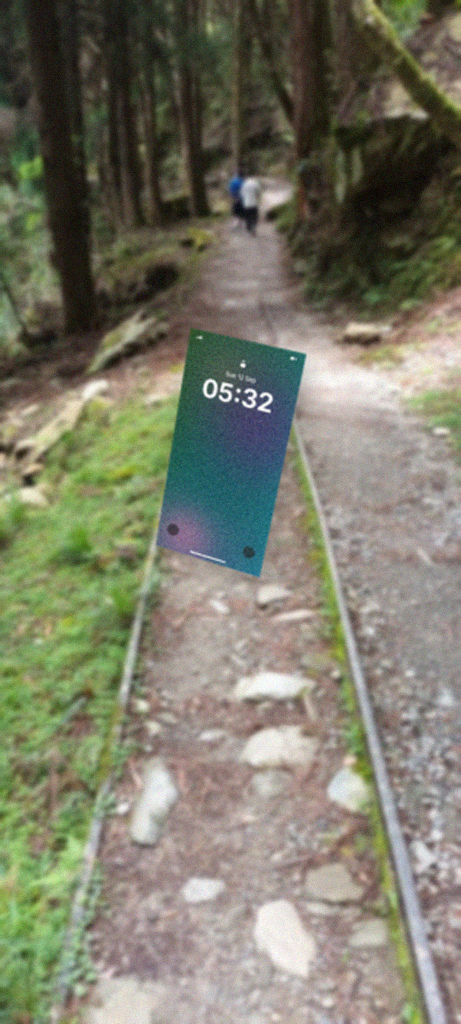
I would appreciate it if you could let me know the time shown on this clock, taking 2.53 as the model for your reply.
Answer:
5.32
